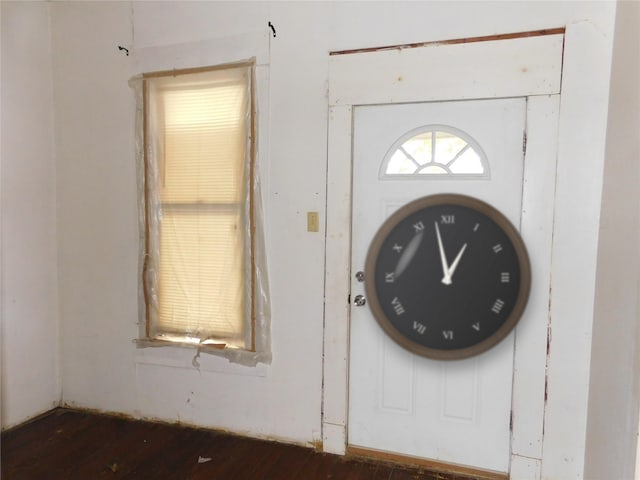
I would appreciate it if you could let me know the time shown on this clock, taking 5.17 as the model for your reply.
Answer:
12.58
